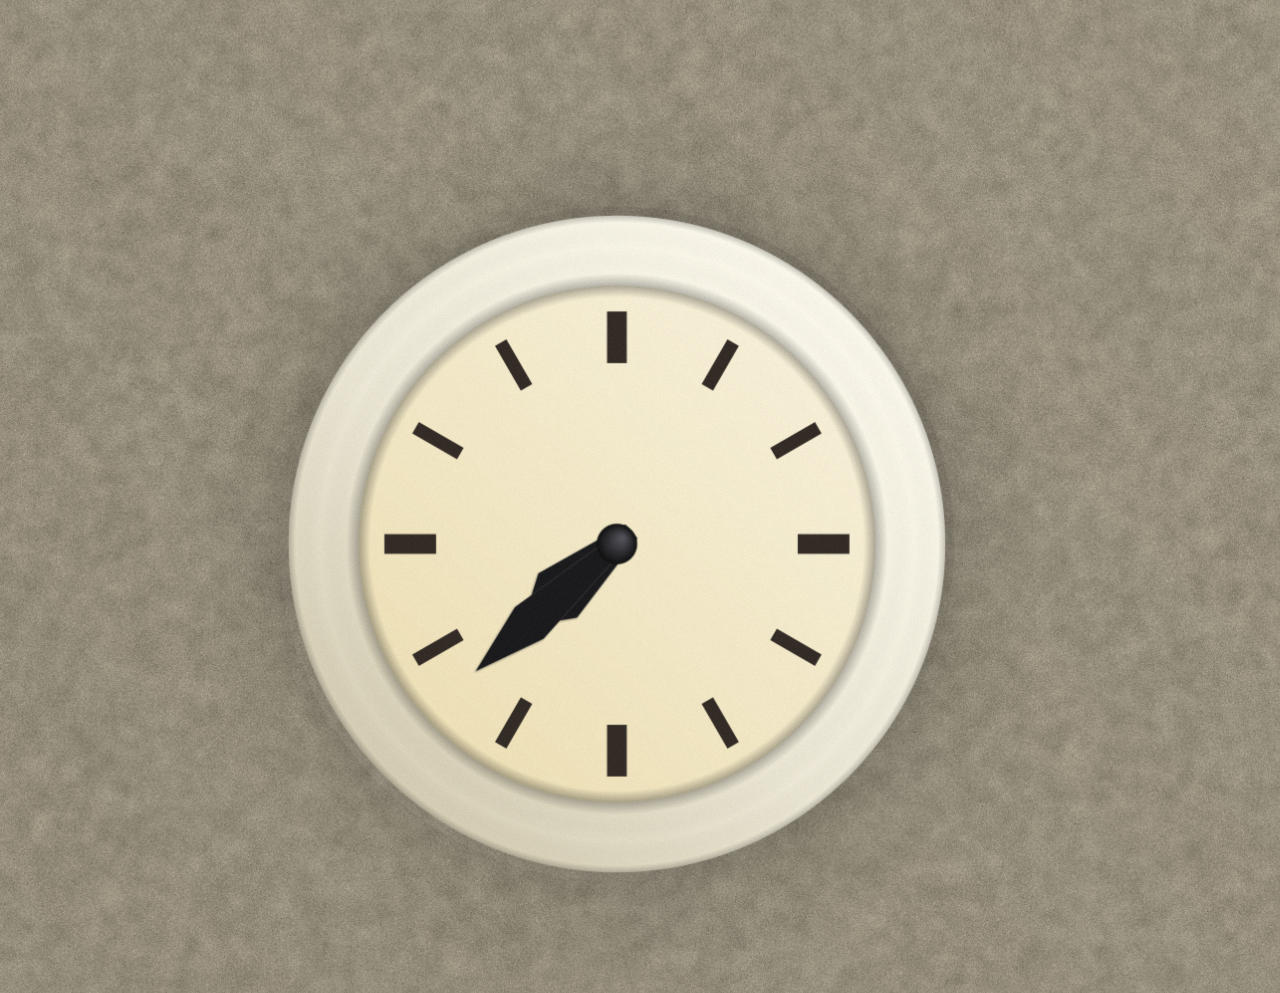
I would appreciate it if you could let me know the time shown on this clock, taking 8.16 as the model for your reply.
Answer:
7.38
